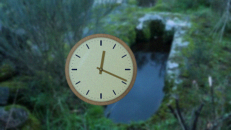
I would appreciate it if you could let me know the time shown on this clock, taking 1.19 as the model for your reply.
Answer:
12.19
